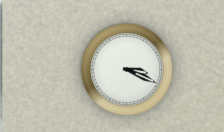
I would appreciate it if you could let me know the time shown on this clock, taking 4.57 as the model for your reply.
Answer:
3.19
